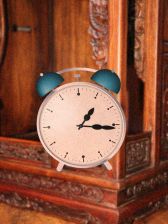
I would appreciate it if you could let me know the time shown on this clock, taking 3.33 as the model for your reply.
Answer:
1.16
